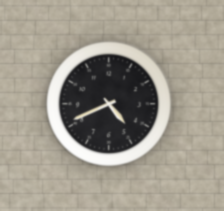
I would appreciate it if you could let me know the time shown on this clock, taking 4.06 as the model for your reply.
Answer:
4.41
